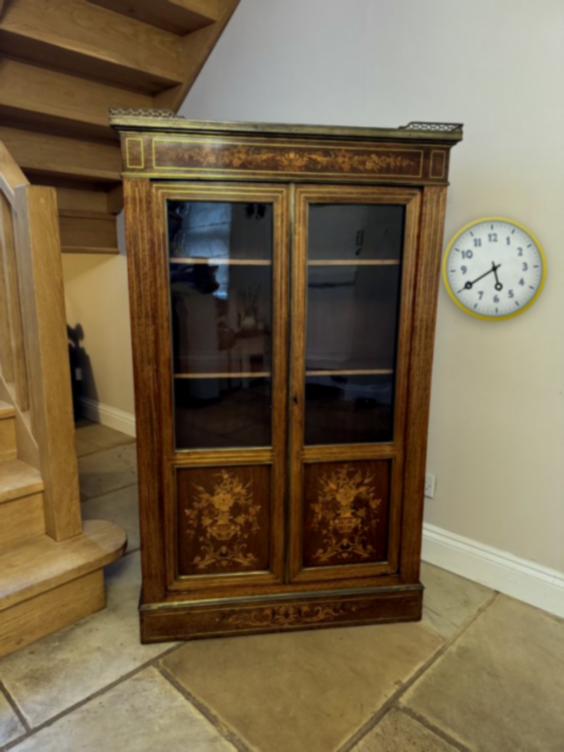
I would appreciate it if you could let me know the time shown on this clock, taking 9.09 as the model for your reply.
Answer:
5.40
